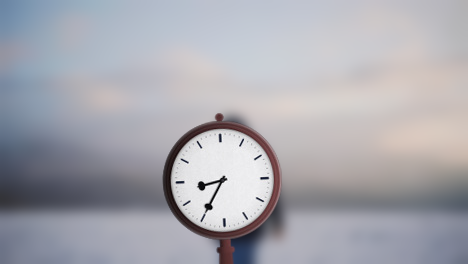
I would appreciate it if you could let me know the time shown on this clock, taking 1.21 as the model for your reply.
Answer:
8.35
